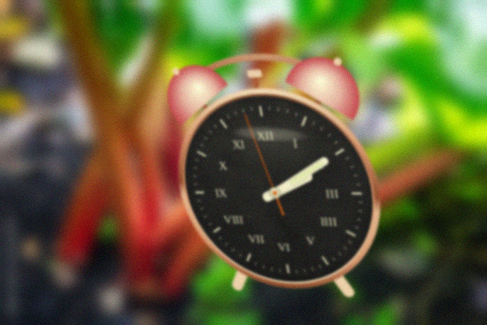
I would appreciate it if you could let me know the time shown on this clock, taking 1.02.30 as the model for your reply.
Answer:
2.09.58
